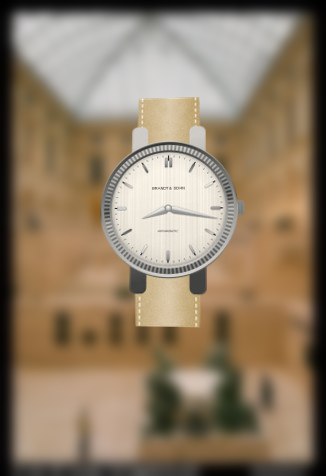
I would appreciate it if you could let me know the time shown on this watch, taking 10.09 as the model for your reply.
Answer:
8.17
